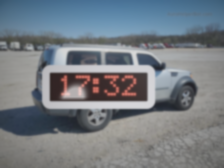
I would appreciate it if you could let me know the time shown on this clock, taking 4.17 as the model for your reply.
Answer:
17.32
